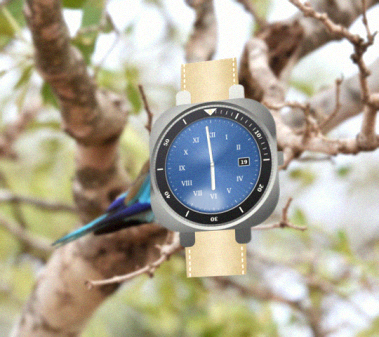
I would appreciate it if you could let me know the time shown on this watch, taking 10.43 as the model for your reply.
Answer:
5.59
